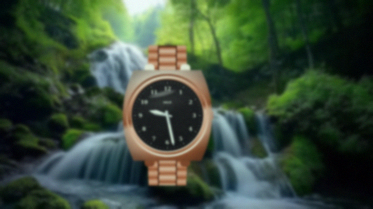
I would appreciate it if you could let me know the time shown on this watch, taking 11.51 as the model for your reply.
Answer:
9.28
